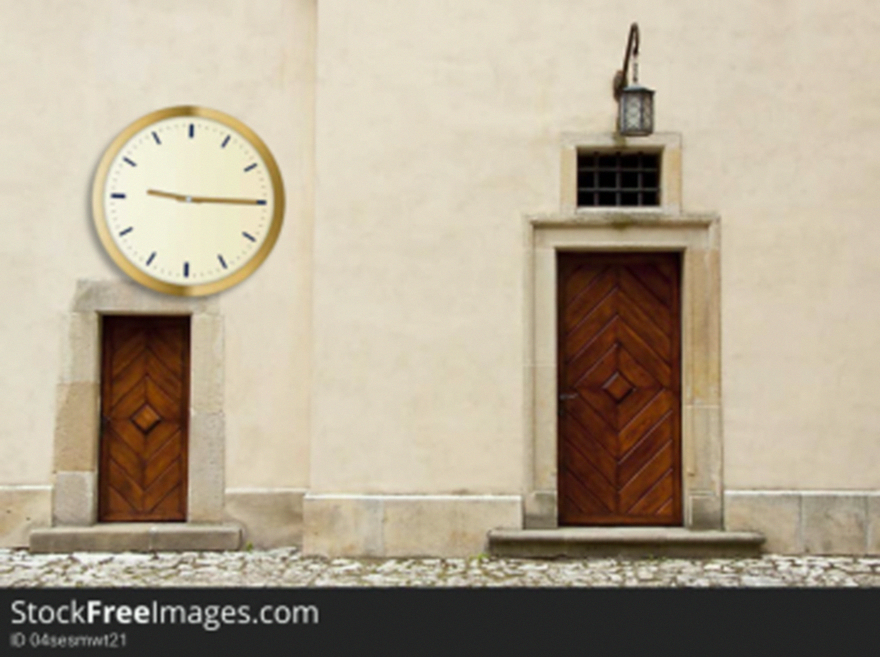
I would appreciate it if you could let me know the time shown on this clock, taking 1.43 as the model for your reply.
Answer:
9.15
